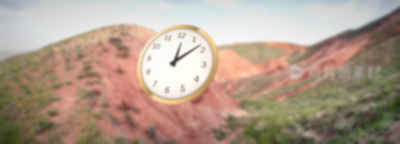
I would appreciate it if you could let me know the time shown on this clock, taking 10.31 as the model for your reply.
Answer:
12.08
